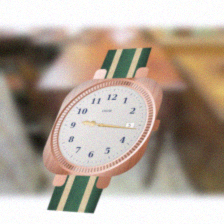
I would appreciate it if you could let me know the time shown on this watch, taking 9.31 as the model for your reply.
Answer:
9.16
